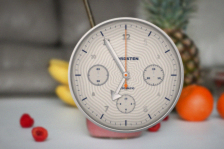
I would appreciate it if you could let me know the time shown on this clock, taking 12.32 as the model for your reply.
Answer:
6.55
